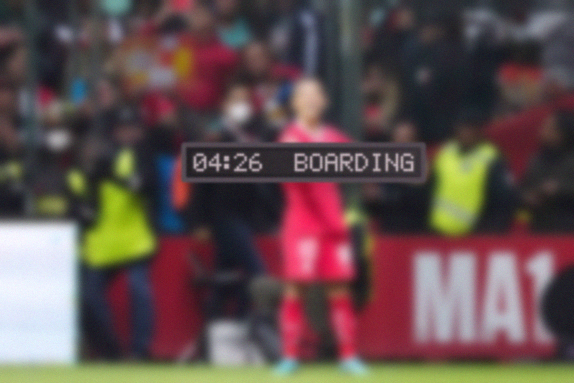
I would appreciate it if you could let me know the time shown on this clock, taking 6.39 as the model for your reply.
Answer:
4.26
